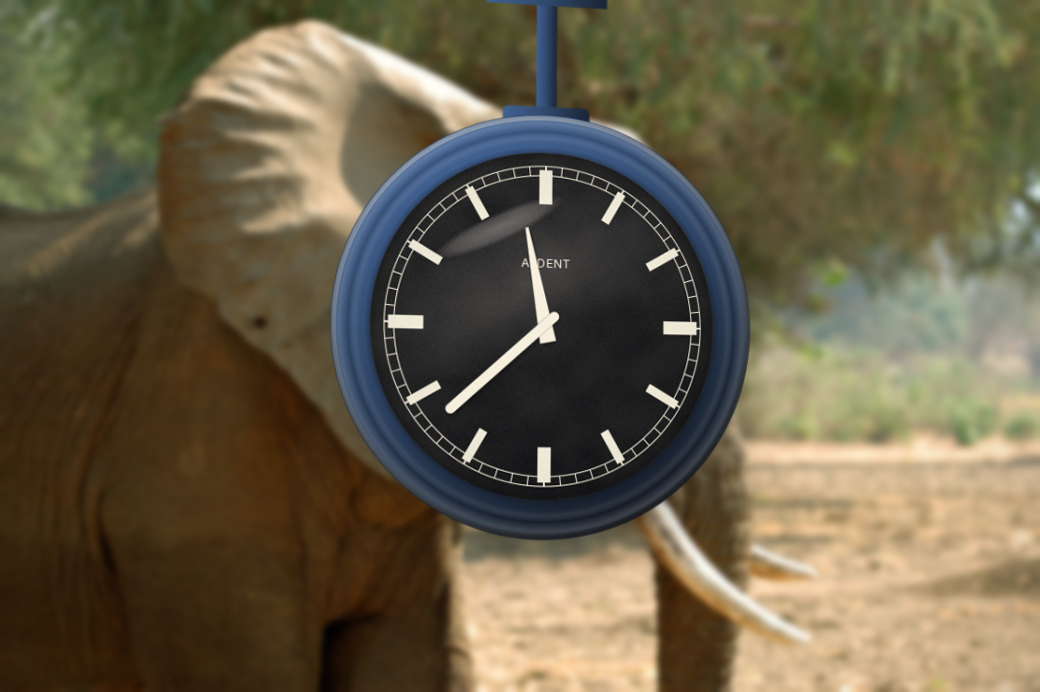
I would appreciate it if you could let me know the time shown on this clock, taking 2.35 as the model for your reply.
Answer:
11.38
